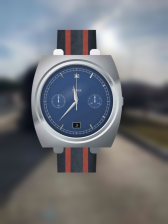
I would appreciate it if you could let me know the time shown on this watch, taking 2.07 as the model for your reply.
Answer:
11.37
